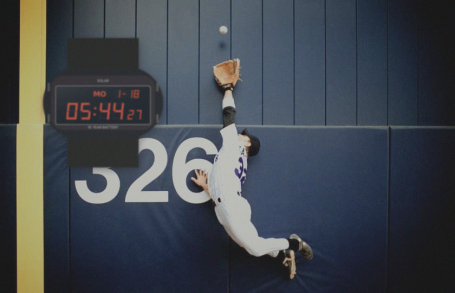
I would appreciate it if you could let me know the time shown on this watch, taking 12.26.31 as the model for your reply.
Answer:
5.44.27
